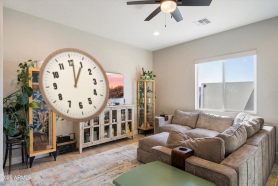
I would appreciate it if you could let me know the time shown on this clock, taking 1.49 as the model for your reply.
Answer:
1.01
